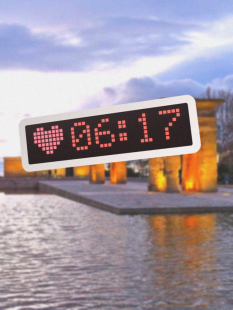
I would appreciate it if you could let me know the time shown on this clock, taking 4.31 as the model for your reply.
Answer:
6.17
